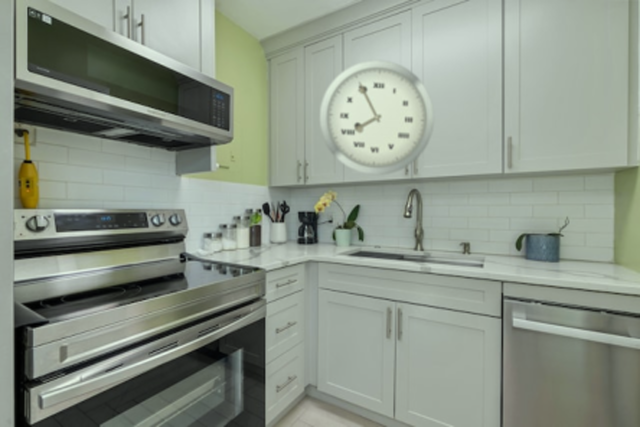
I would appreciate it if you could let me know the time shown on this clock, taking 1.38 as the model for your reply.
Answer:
7.55
